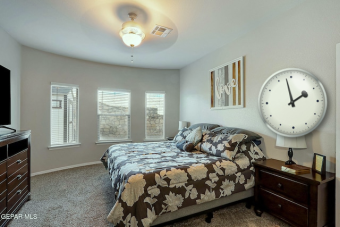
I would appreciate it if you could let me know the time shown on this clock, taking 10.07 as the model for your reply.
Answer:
1.58
